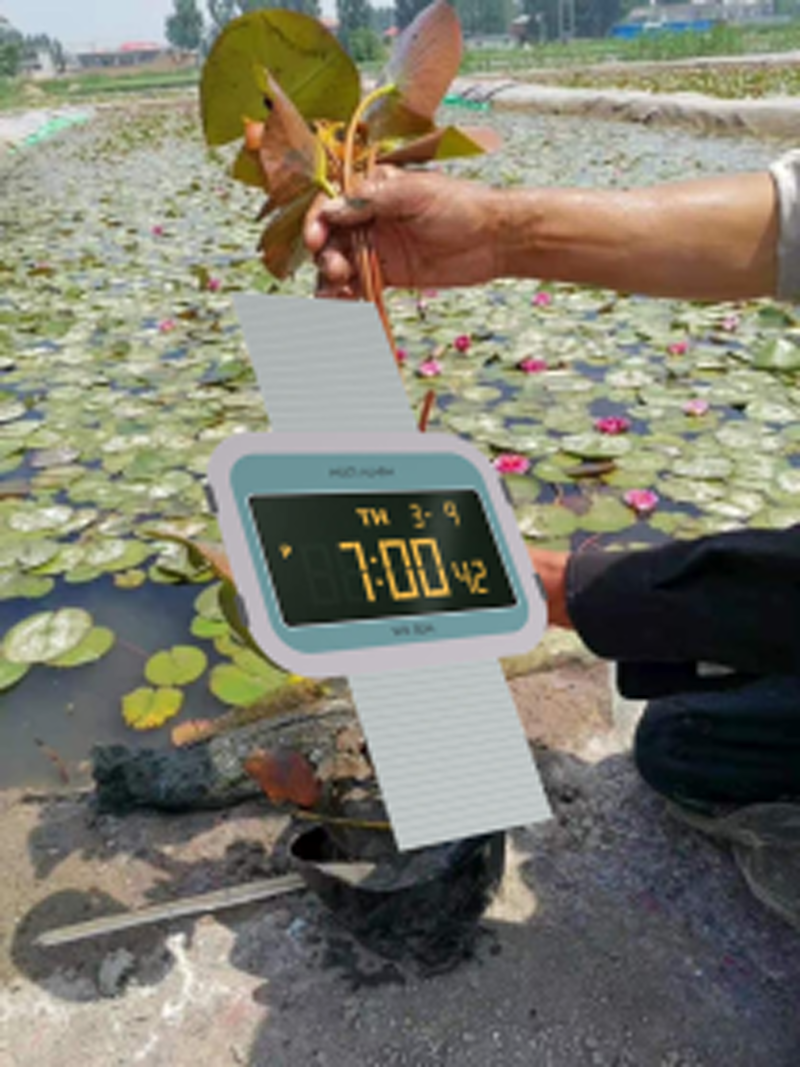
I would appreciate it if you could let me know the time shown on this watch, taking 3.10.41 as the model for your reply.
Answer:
7.00.42
